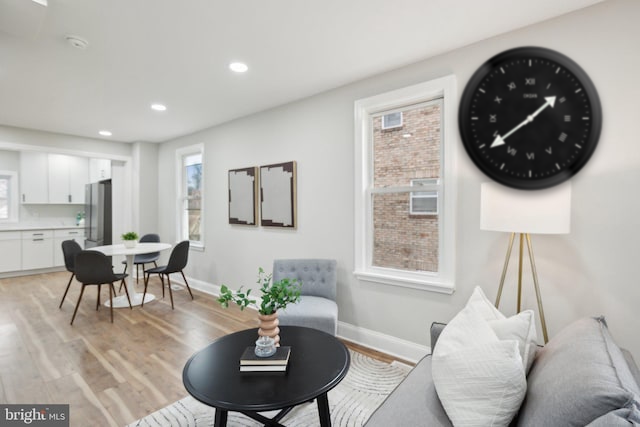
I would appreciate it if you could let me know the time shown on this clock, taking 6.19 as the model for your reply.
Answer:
1.39
